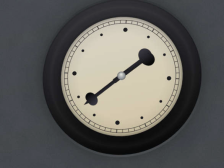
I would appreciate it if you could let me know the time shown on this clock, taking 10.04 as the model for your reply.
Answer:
1.38
